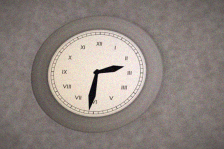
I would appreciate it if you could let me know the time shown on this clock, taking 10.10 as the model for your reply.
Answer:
2.31
